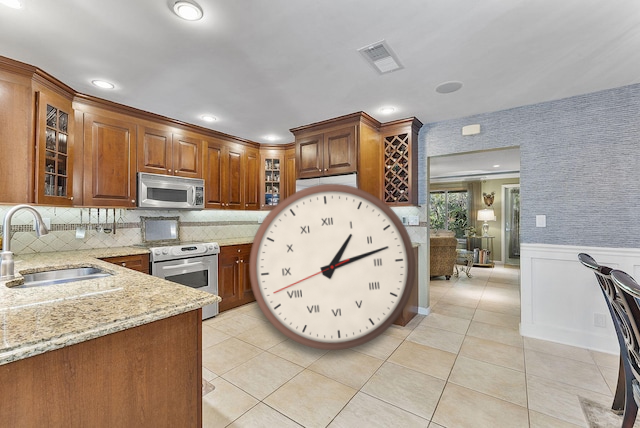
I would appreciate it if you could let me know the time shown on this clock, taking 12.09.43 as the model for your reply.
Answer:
1.12.42
